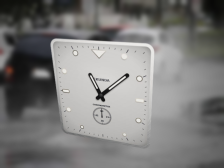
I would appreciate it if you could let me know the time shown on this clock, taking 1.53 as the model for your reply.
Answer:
11.08
